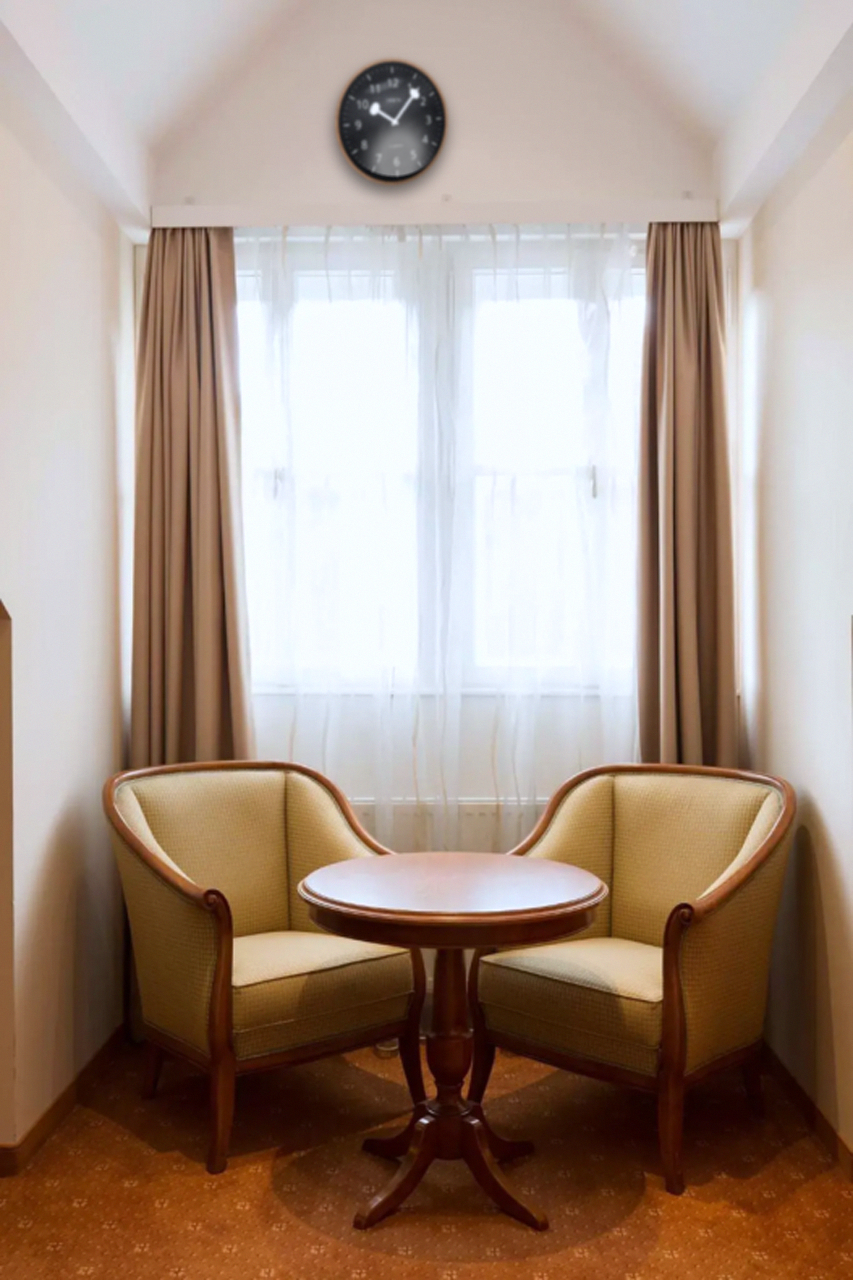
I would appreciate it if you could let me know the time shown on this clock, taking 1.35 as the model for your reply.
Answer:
10.07
